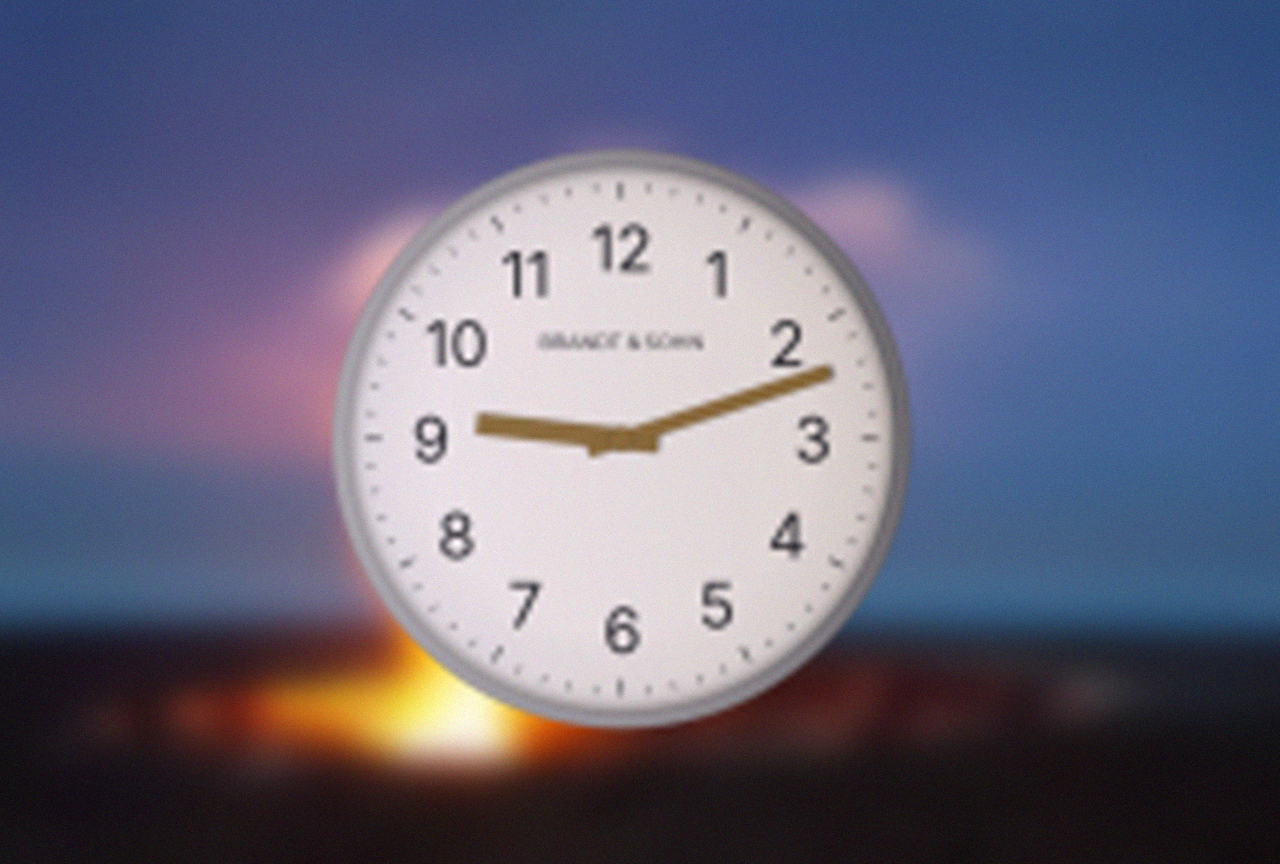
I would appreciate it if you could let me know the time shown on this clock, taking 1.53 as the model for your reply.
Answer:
9.12
